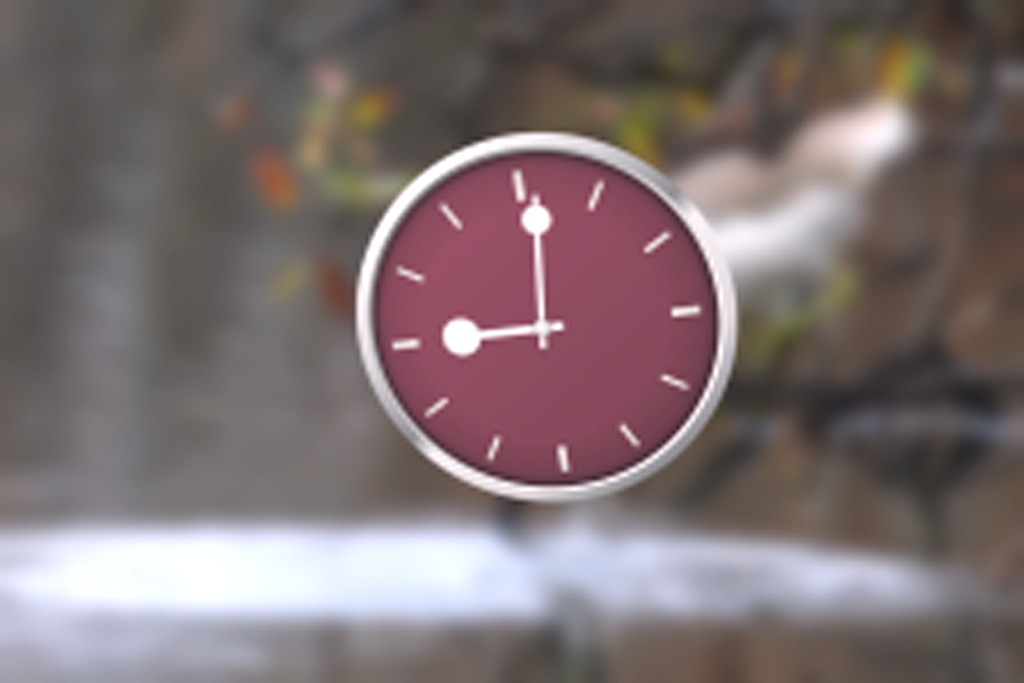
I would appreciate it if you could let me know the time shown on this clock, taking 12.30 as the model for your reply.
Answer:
9.01
